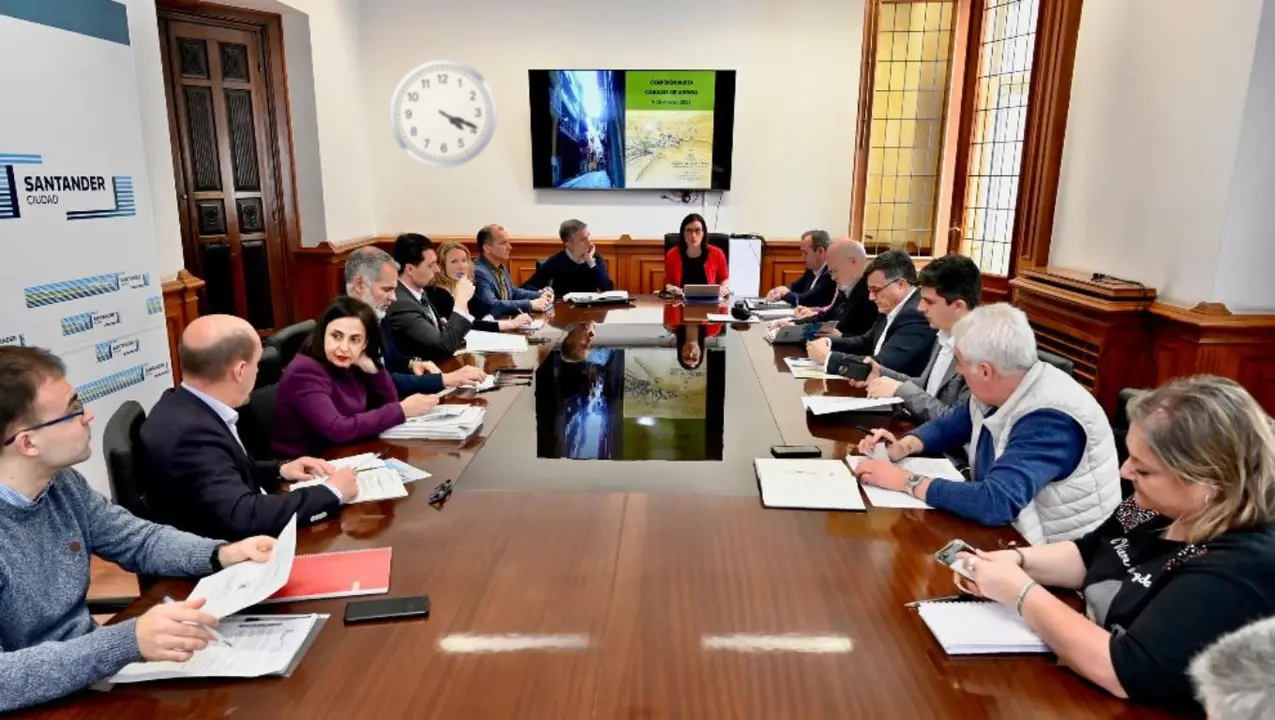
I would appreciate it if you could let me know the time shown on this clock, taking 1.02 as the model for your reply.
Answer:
4.19
